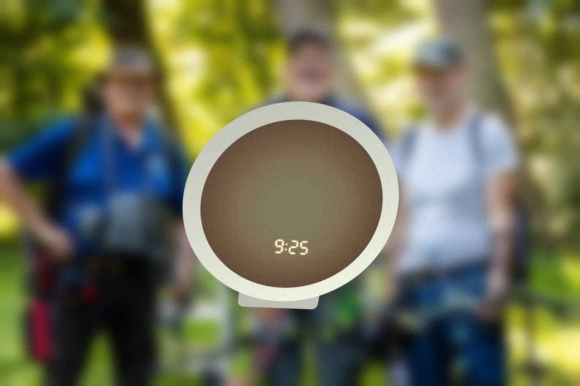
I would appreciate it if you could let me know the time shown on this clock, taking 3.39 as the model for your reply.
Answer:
9.25
